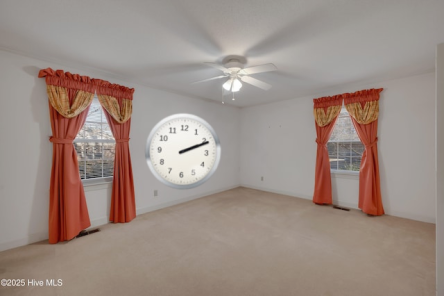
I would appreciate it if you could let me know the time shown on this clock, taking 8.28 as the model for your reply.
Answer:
2.11
